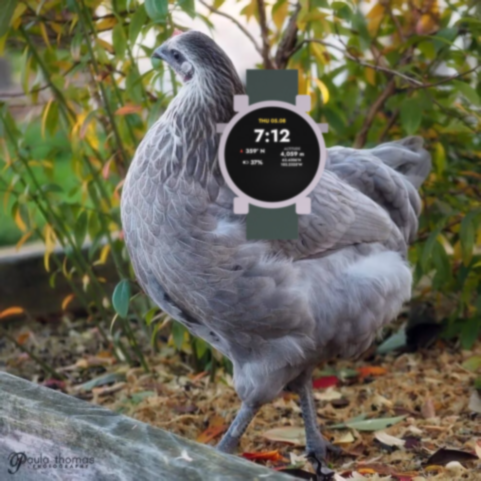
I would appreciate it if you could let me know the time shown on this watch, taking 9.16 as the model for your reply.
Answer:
7.12
